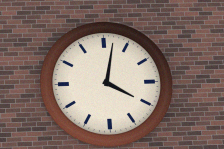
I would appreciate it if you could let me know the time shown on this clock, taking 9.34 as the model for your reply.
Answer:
4.02
